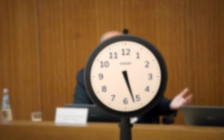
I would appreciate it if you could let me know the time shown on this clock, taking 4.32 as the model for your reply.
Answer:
5.27
